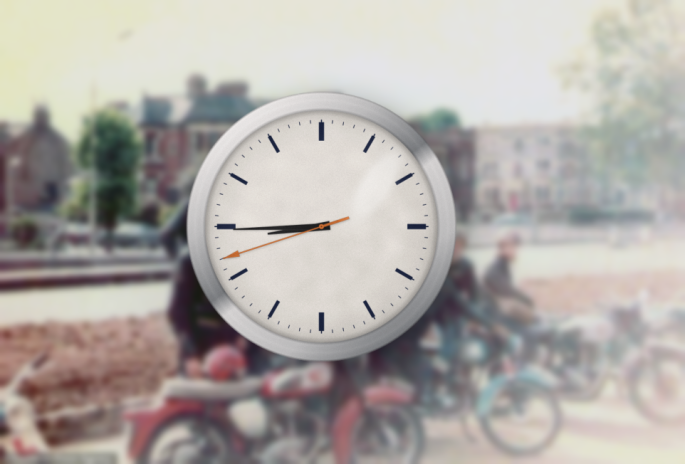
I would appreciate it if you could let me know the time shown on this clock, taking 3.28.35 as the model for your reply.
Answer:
8.44.42
